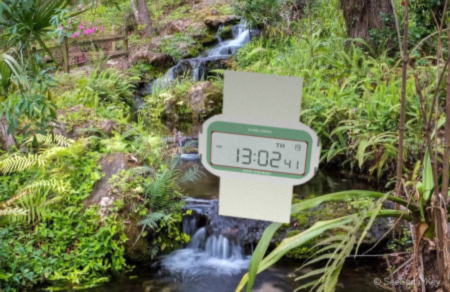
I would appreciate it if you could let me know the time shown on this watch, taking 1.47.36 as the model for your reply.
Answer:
13.02.41
